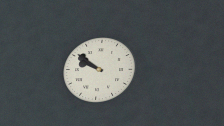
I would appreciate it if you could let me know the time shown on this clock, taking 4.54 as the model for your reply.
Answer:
9.51
